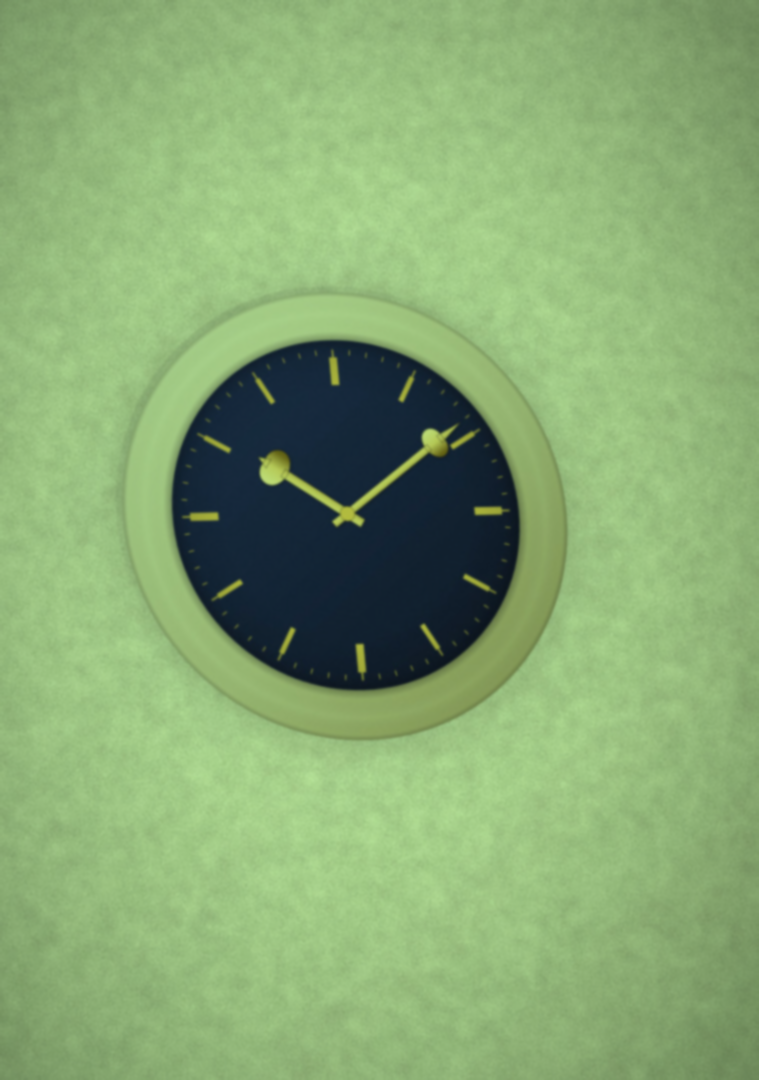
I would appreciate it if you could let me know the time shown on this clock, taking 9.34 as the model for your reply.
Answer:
10.09
